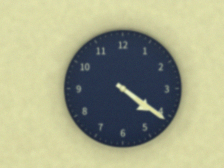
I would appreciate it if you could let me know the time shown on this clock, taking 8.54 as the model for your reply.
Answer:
4.21
